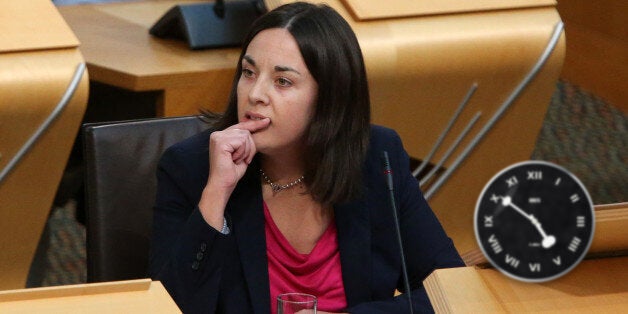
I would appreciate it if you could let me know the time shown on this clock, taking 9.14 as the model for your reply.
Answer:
4.51
